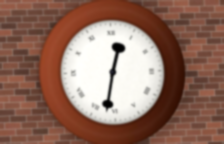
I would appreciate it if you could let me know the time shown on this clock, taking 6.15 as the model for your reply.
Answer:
12.32
